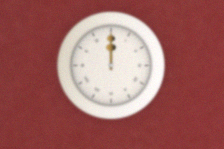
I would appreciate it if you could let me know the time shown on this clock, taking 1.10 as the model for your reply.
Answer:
12.00
